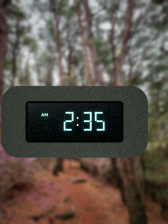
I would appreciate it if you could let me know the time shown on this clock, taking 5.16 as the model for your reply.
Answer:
2.35
